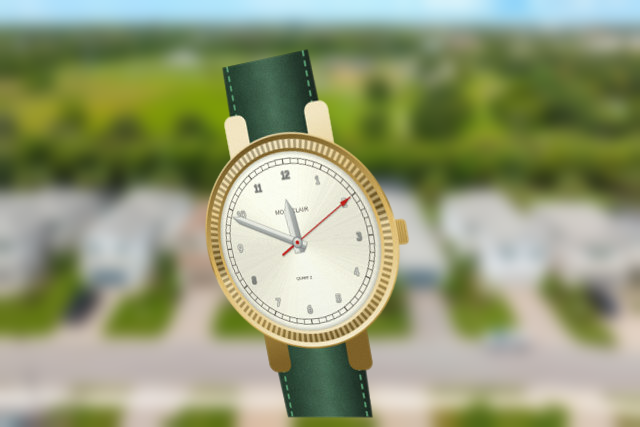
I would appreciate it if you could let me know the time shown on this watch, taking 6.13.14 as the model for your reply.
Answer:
11.49.10
